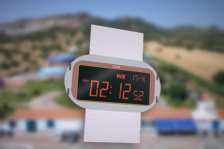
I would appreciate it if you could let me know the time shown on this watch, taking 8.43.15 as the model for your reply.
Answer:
2.12.52
